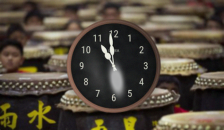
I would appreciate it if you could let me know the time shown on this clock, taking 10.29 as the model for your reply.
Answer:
10.59
